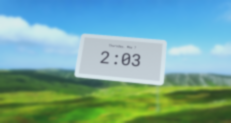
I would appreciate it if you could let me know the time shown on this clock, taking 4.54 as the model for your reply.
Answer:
2.03
